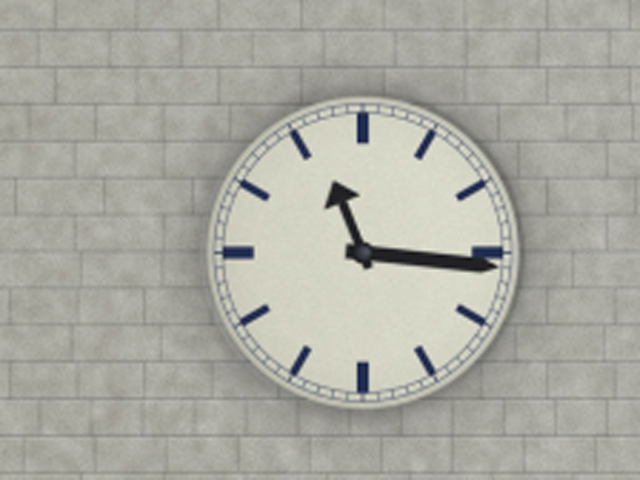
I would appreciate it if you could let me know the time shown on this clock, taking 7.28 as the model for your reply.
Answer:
11.16
